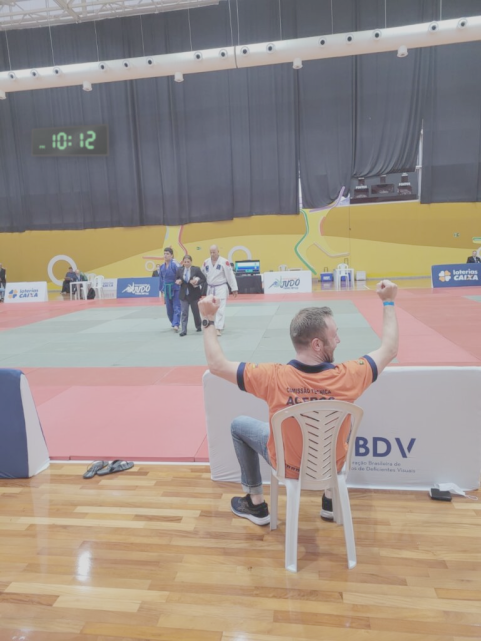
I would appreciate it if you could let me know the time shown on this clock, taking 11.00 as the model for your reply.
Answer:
10.12
